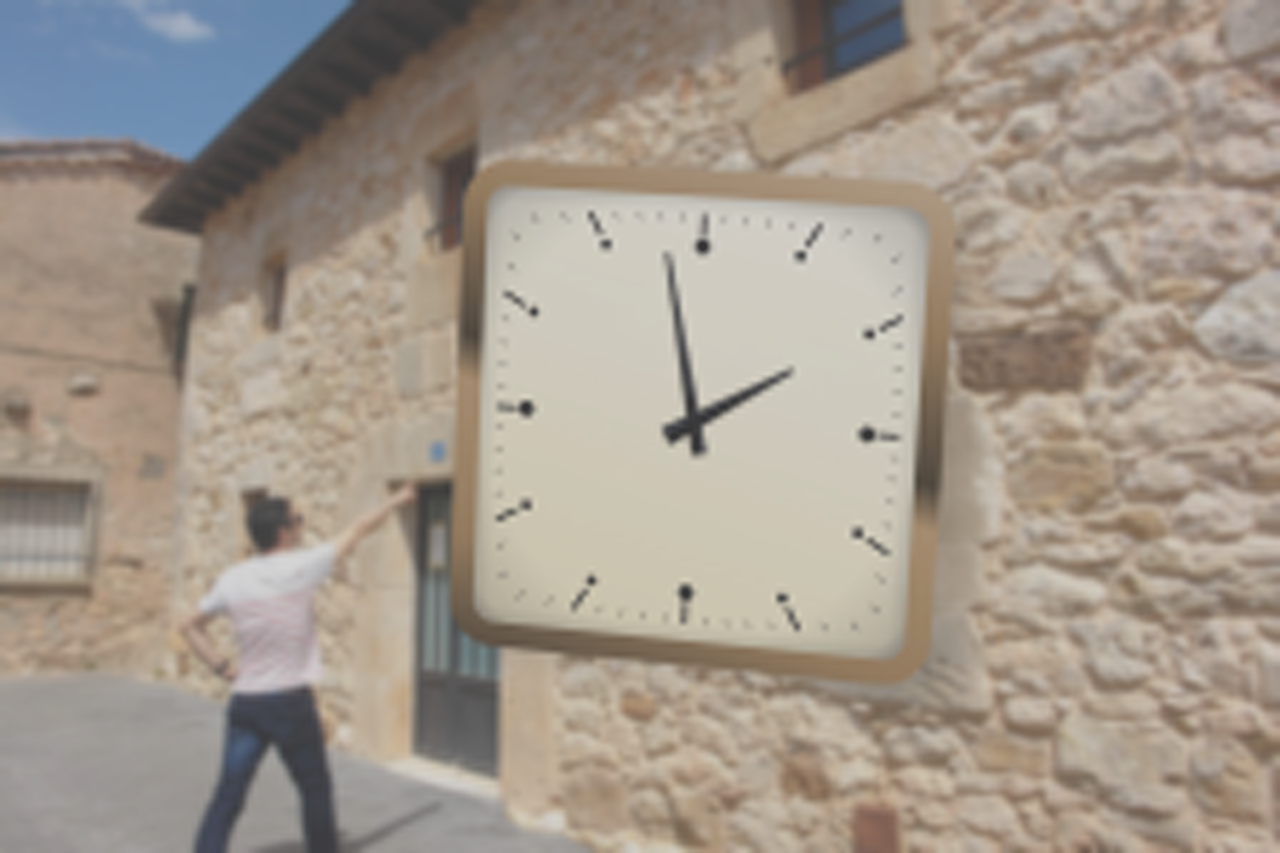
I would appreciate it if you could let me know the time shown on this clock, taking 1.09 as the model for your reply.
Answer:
1.58
